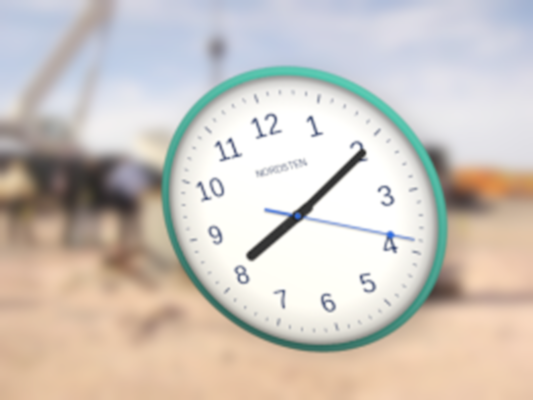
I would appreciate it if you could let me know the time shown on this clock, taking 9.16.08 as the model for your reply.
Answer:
8.10.19
